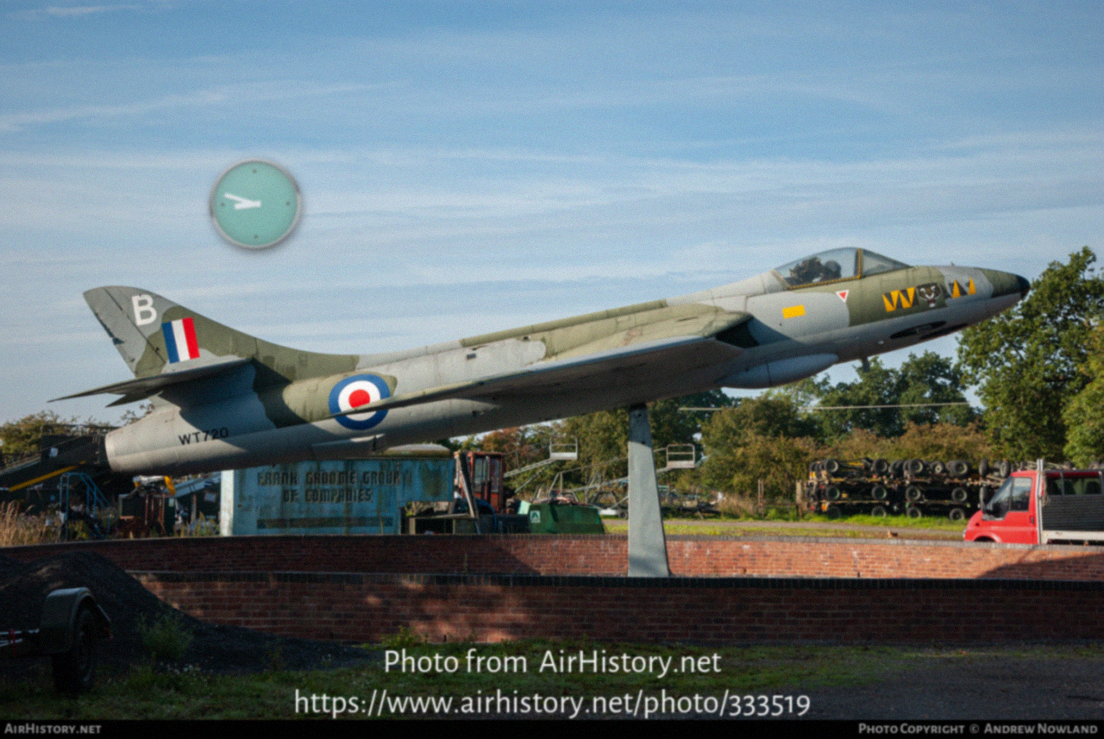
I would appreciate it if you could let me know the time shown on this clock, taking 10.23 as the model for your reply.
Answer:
8.48
